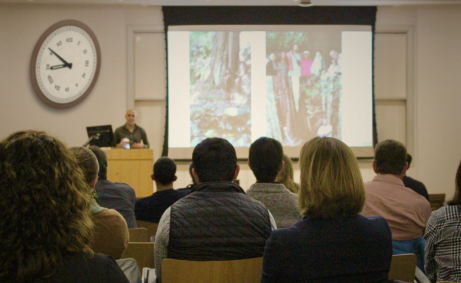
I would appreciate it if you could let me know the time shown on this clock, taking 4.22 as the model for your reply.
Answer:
8.51
